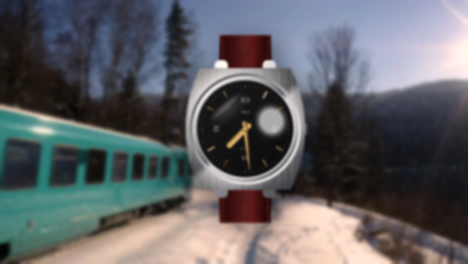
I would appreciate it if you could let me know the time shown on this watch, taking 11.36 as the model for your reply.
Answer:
7.29
